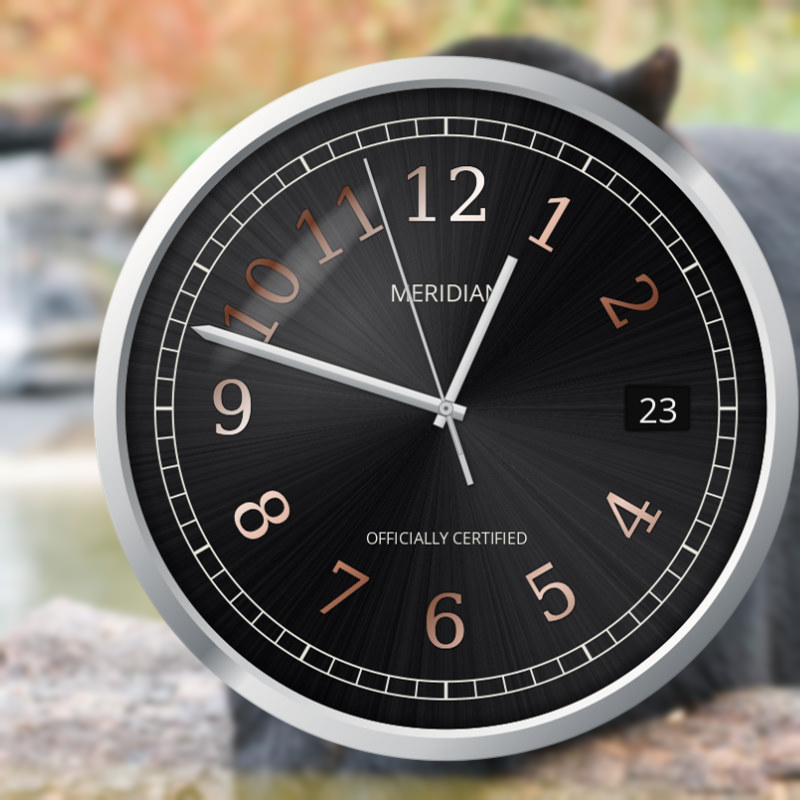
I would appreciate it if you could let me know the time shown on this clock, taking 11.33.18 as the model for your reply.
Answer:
12.47.57
